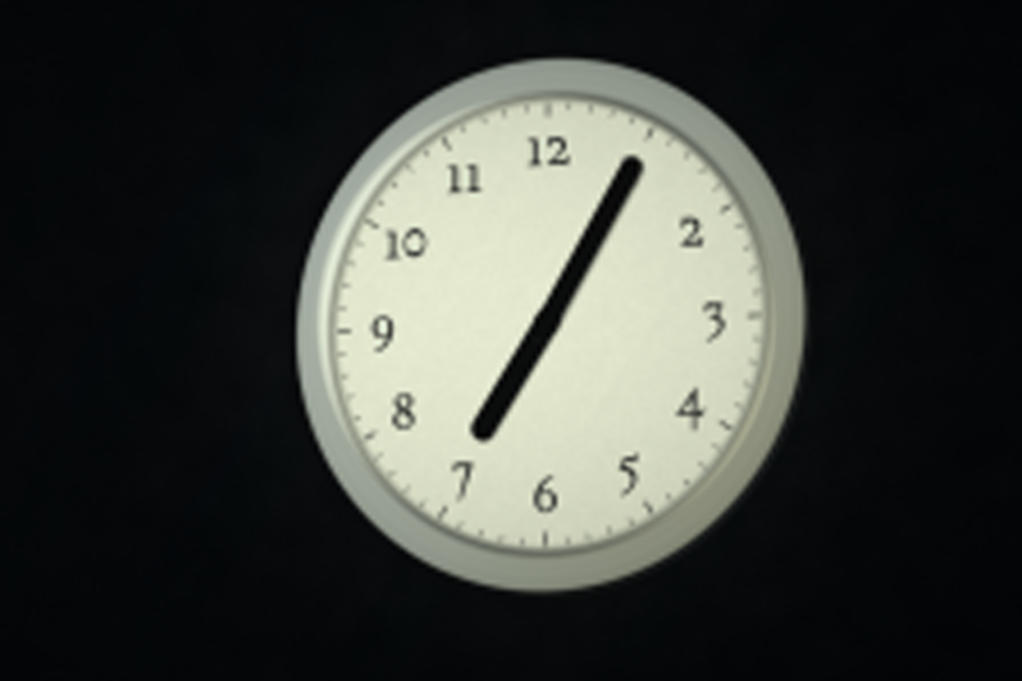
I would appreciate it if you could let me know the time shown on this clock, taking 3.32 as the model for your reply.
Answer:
7.05
